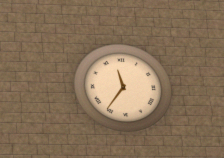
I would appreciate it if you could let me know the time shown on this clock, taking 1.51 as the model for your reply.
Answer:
11.36
